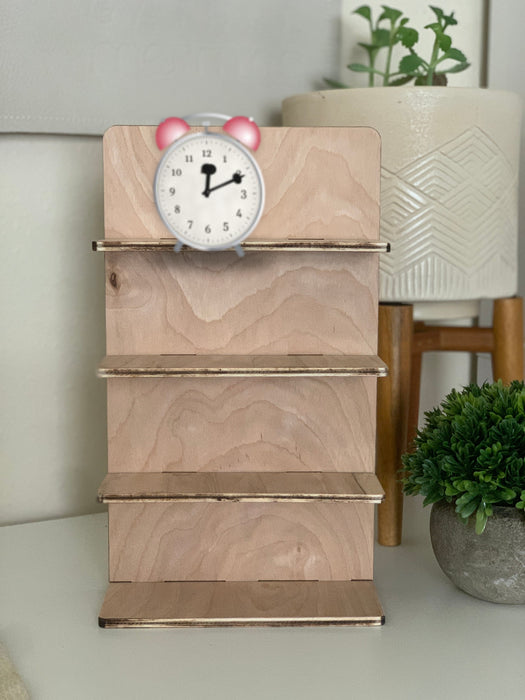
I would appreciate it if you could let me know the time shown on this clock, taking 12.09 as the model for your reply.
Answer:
12.11
